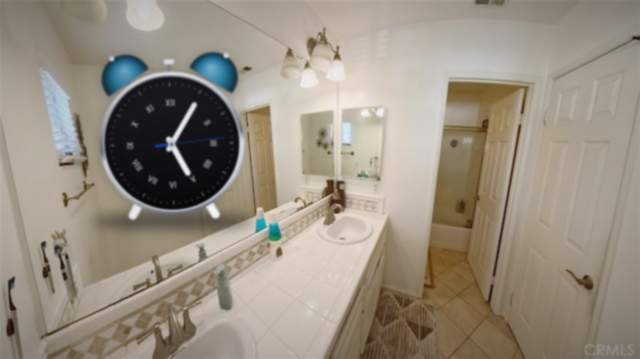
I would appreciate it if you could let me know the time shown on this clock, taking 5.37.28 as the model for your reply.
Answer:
5.05.14
